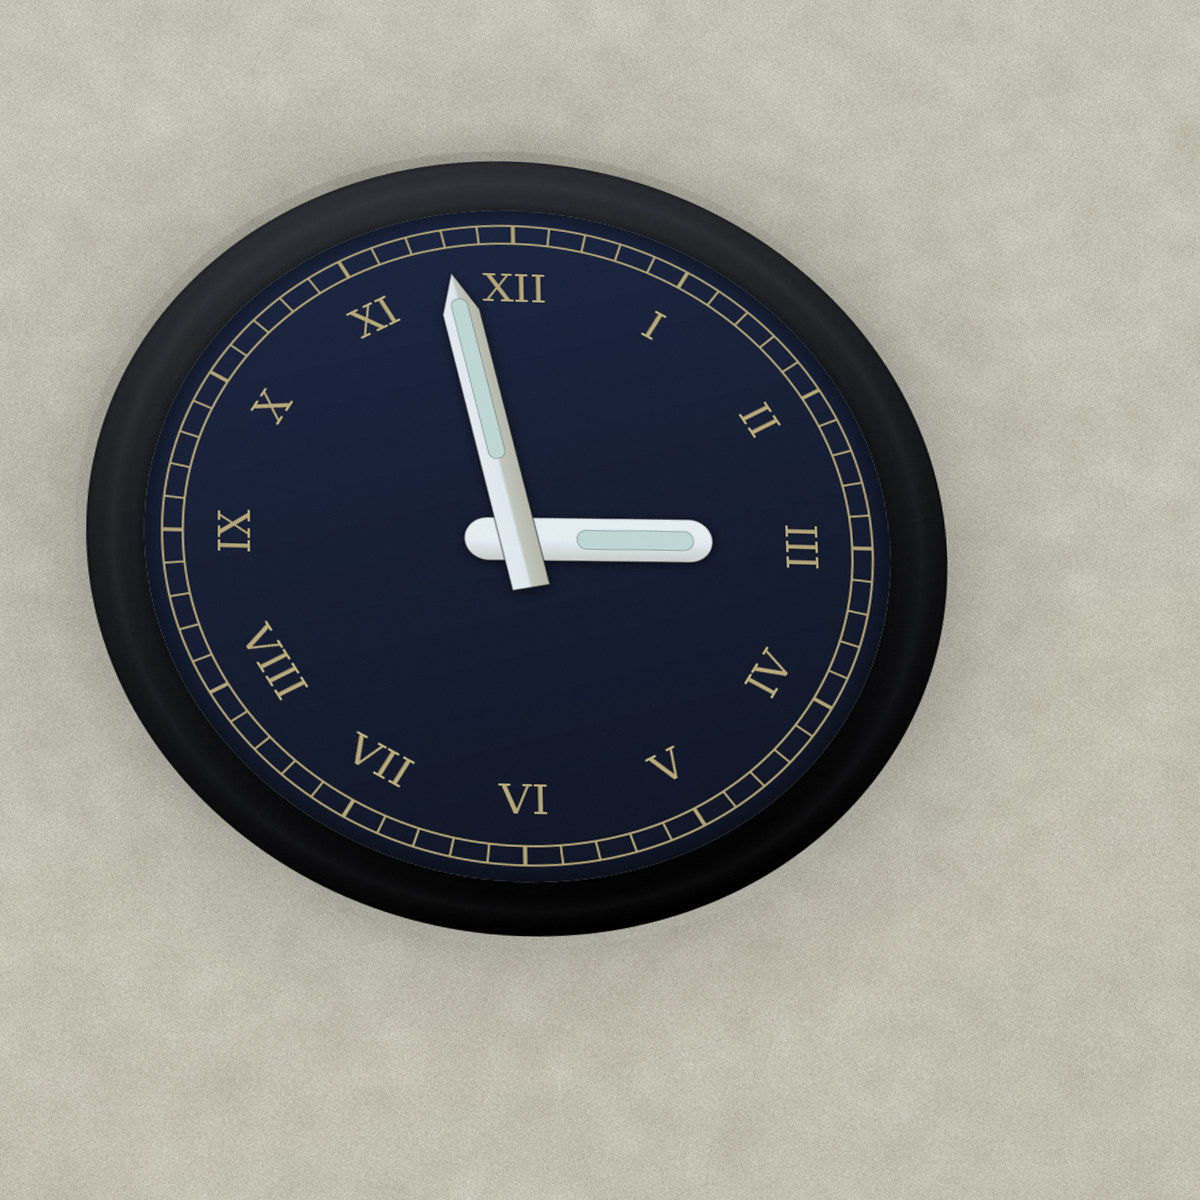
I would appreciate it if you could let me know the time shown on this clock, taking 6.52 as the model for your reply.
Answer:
2.58
